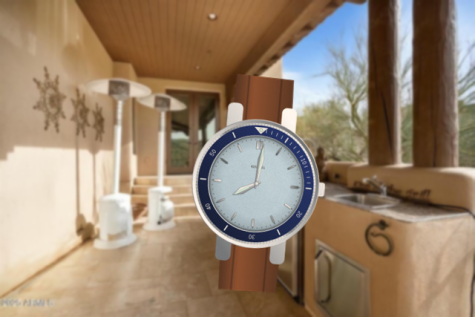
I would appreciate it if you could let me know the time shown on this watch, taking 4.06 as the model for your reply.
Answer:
8.01
